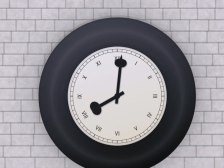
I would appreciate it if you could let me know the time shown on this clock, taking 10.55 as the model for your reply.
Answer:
8.01
